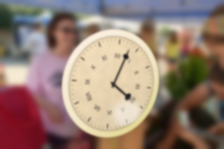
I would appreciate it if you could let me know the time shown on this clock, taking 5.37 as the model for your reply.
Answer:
4.03
